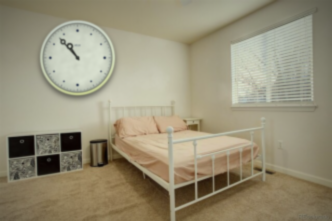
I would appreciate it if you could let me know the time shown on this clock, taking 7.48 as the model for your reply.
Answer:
10.53
